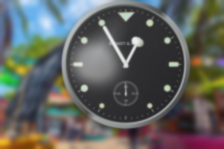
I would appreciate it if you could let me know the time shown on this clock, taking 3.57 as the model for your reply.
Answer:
12.55
